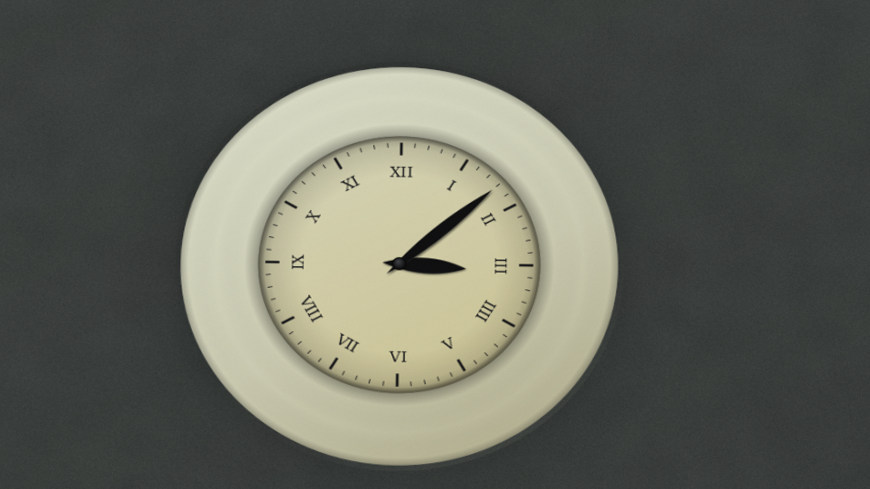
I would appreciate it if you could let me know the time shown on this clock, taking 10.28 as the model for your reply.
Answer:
3.08
